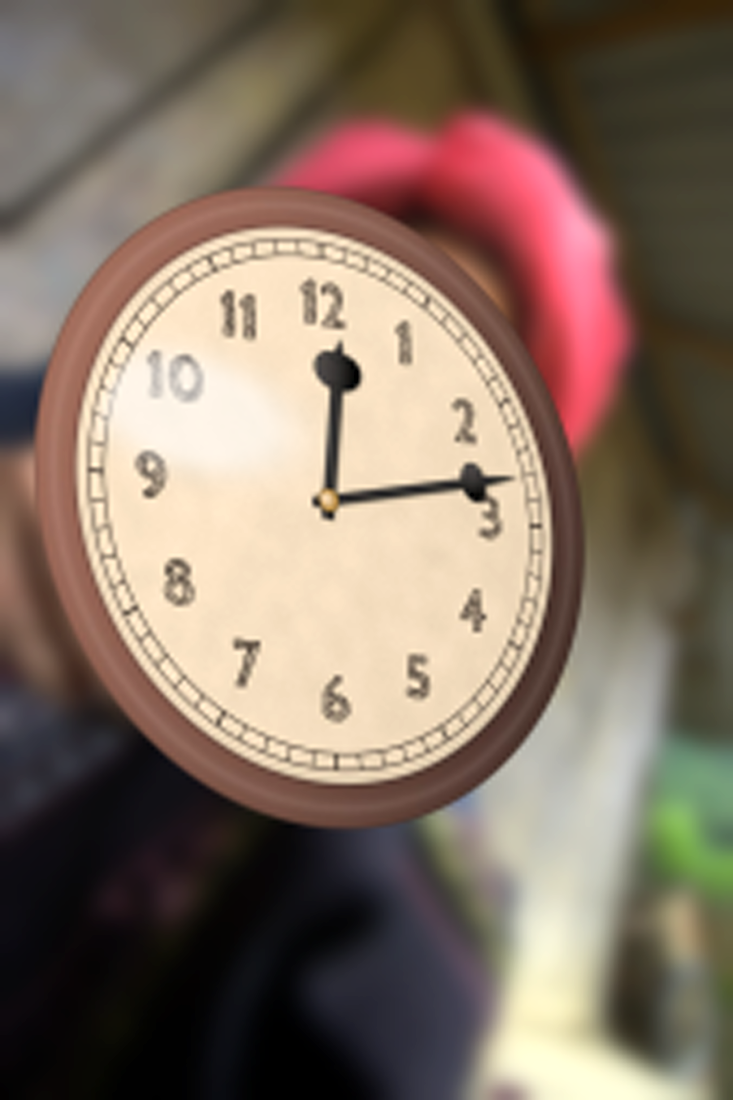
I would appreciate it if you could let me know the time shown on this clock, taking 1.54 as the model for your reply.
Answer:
12.13
